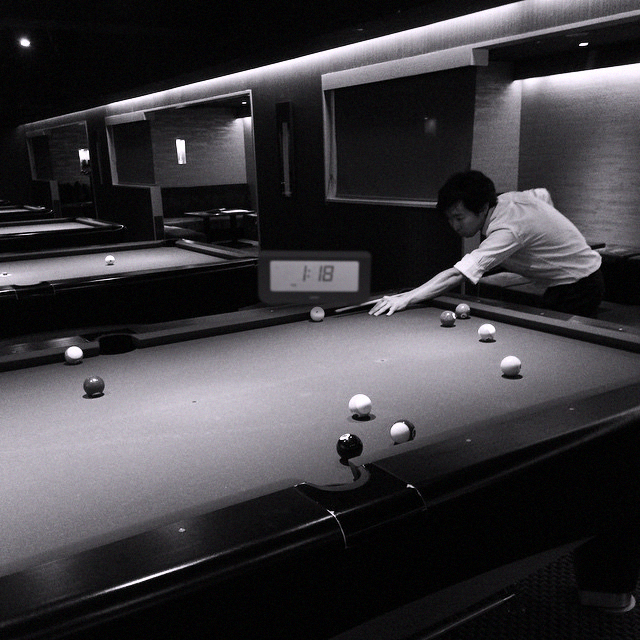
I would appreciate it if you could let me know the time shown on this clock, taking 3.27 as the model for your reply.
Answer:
1.18
